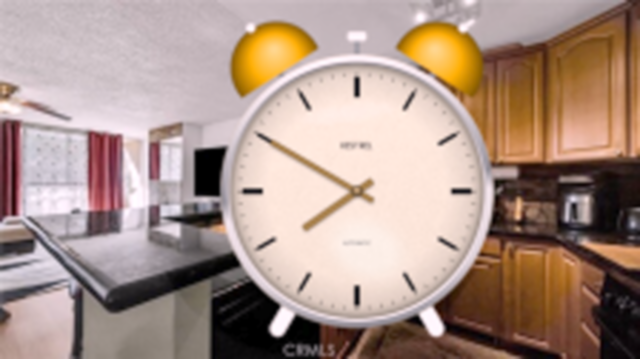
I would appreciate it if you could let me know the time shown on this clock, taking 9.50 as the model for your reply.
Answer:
7.50
